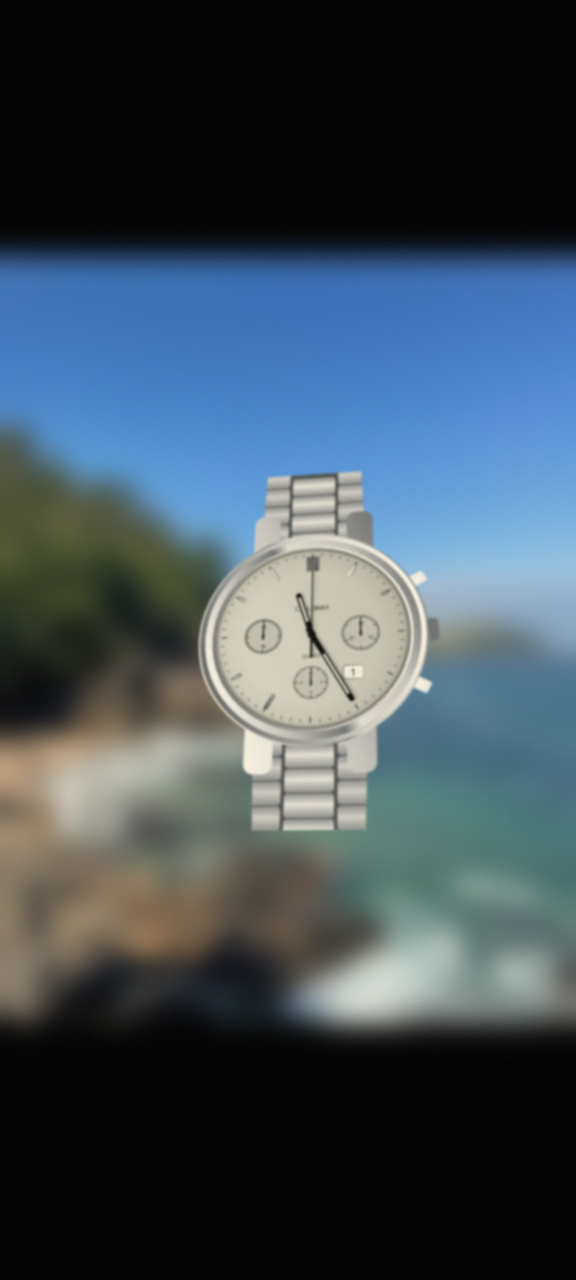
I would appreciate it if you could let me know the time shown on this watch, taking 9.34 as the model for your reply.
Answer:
11.25
